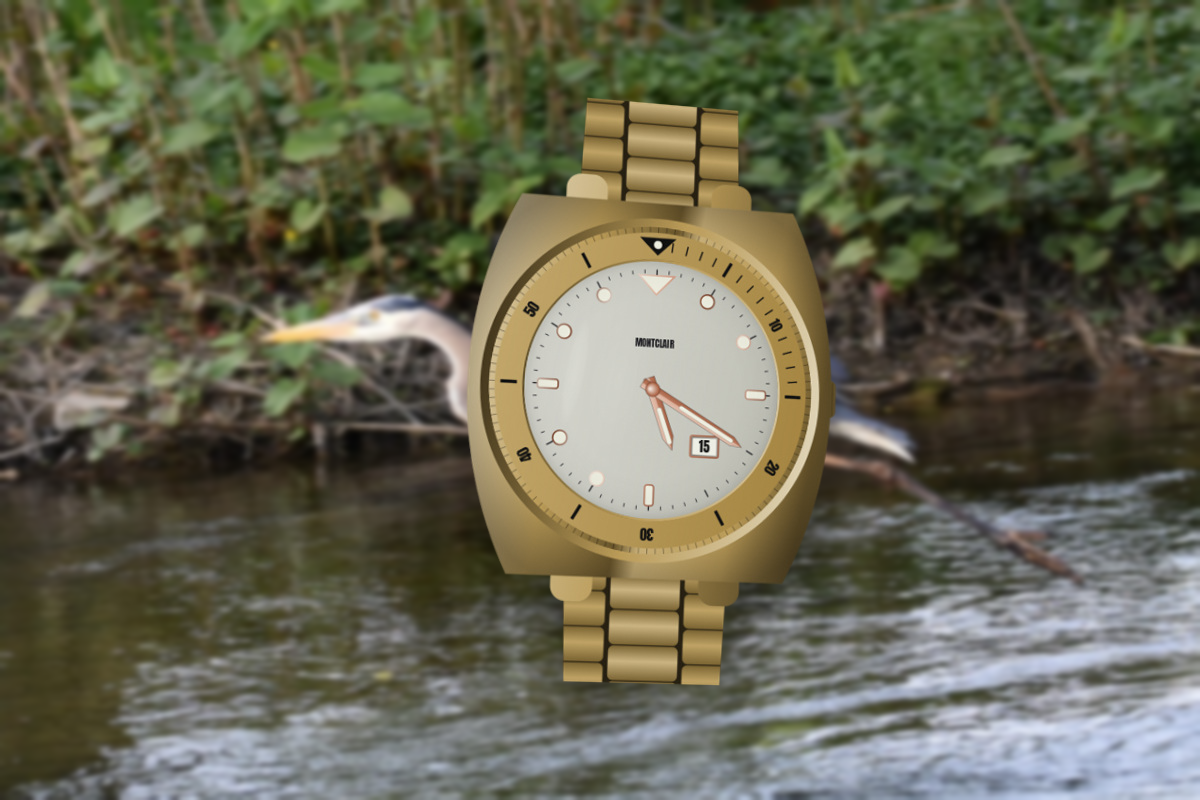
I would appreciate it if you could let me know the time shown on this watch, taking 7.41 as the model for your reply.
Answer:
5.20
